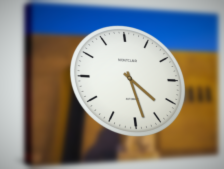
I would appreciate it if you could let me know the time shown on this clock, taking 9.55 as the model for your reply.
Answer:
4.28
